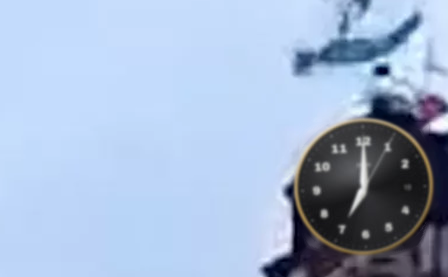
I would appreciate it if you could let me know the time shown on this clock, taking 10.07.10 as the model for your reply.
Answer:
7.00.05
